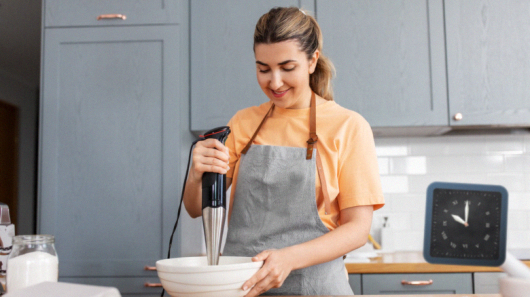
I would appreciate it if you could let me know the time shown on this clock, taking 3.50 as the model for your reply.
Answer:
10.00
